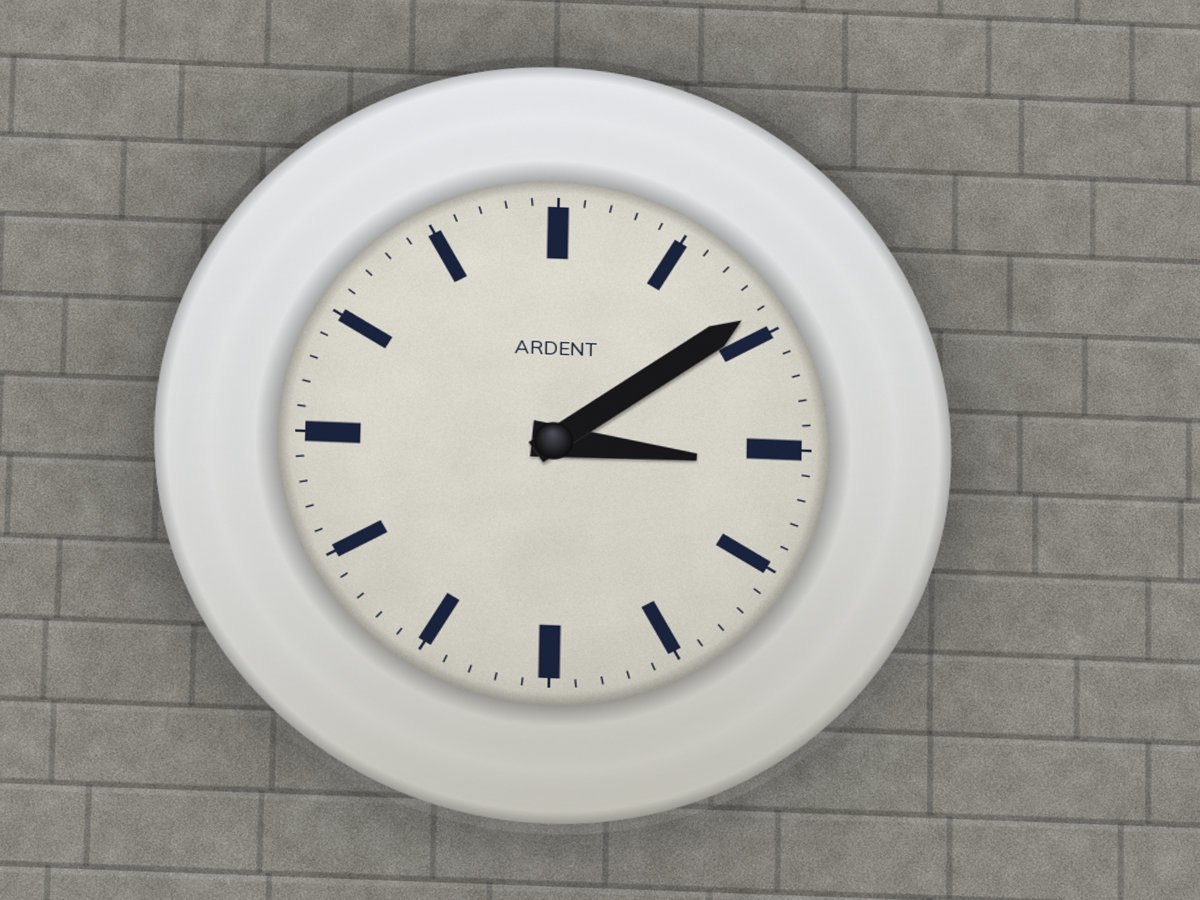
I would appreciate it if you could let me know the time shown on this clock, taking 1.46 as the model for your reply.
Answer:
3.09
